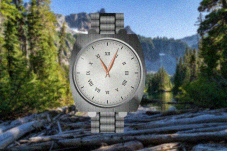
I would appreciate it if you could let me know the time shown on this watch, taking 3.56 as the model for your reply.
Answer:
11.04
